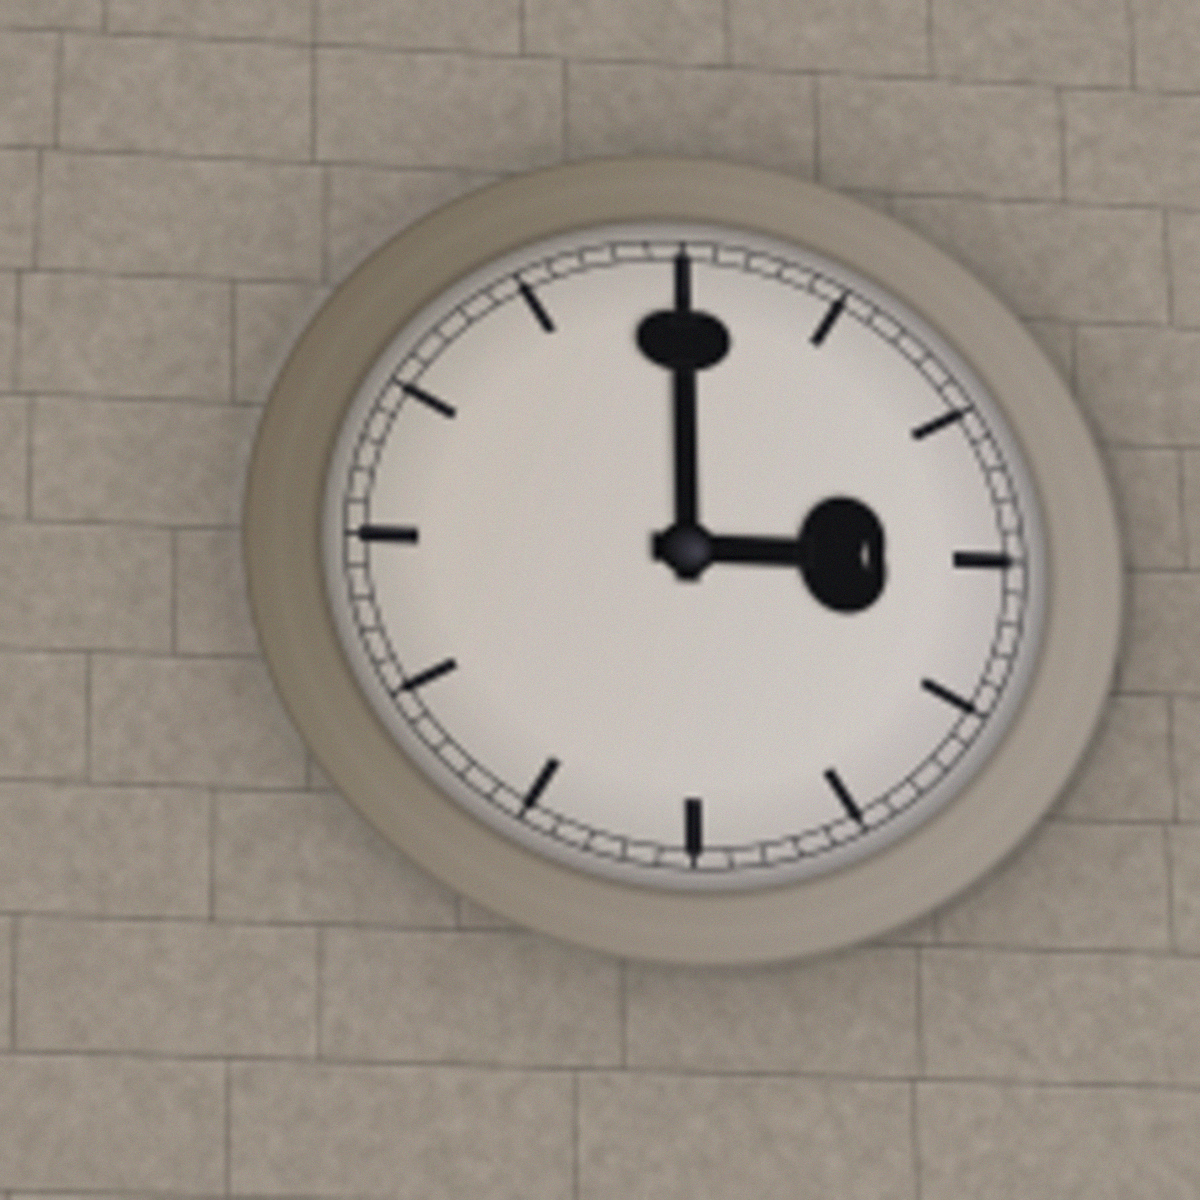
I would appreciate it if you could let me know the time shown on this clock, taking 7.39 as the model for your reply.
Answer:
3.00
